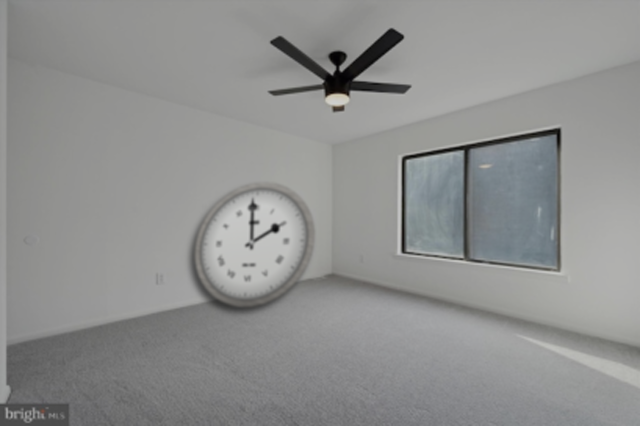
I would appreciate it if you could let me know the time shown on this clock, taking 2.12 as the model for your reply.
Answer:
1.59
